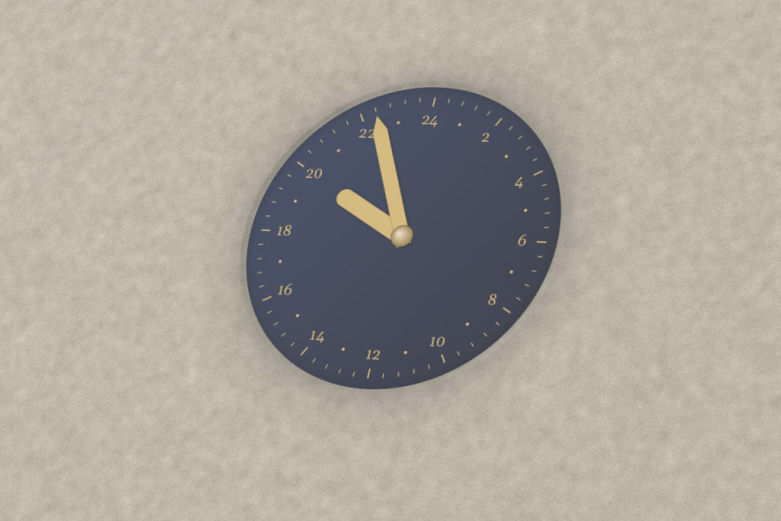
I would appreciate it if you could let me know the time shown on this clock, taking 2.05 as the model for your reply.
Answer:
19.56
